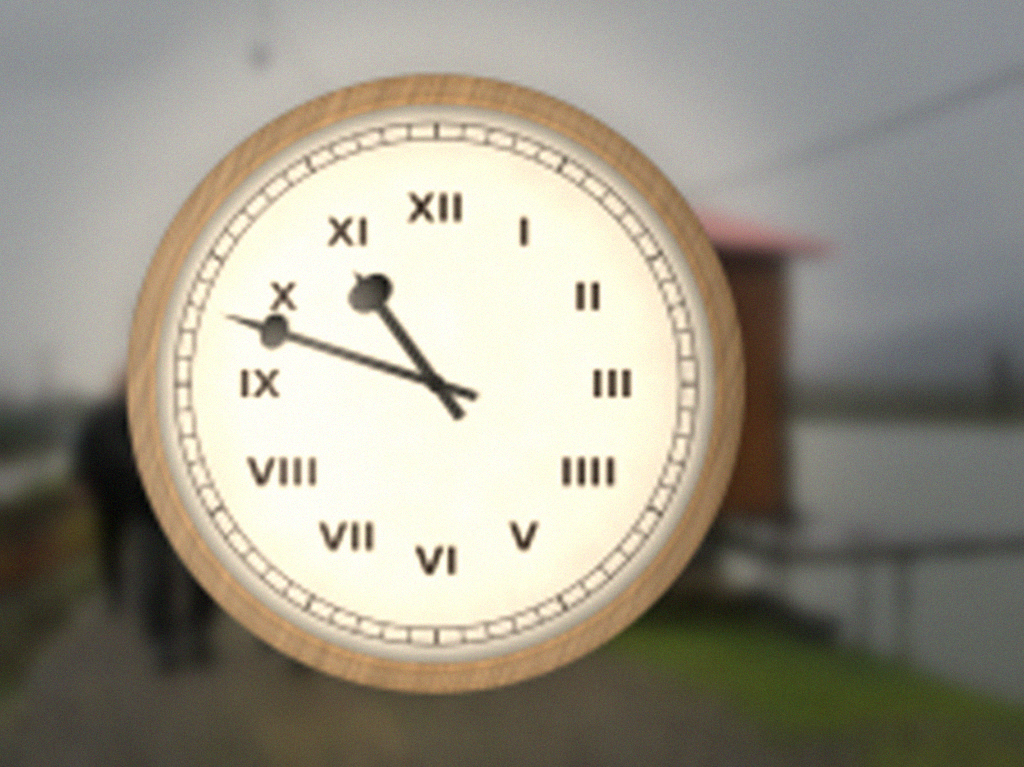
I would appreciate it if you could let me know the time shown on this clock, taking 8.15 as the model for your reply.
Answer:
10.48
